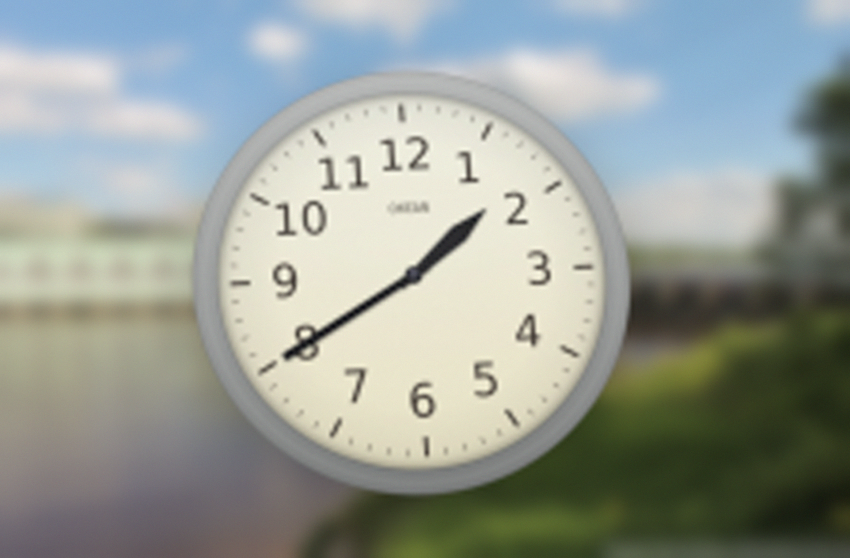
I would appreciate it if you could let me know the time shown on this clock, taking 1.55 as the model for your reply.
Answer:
1.40
